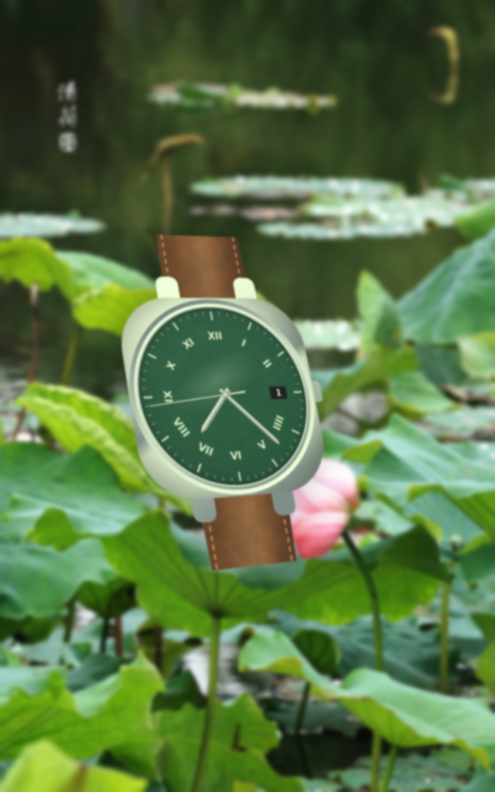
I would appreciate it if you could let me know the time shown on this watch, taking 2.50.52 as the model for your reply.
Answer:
7.22.44
